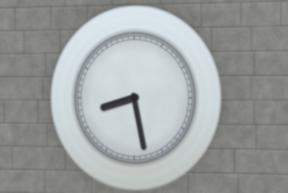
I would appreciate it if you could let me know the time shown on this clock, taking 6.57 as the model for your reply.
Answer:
8.28
